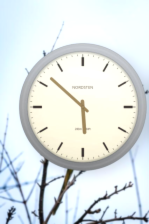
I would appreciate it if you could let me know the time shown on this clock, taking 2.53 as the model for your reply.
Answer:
5.52
